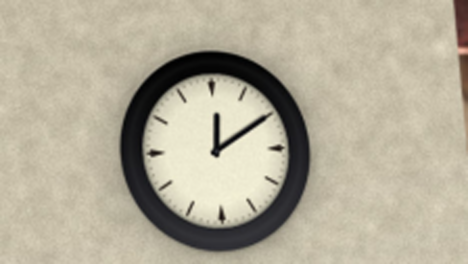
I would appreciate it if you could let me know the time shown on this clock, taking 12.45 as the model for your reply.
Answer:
12.10
